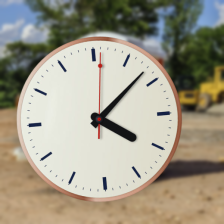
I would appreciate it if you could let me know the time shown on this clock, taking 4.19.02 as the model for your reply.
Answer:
4.08.01
